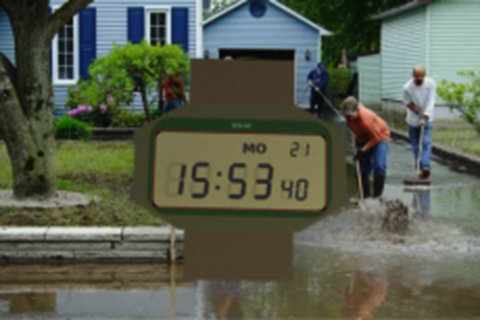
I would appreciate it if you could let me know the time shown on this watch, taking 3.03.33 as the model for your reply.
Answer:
15.53.40
